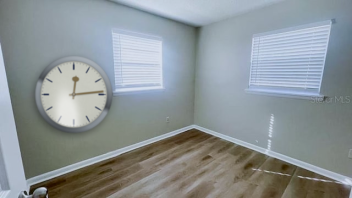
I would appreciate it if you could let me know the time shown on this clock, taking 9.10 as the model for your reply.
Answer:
12.14
